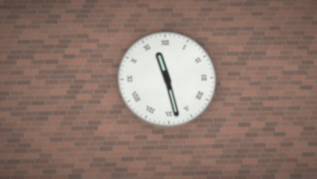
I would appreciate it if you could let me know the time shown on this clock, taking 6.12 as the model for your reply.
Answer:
11.28
